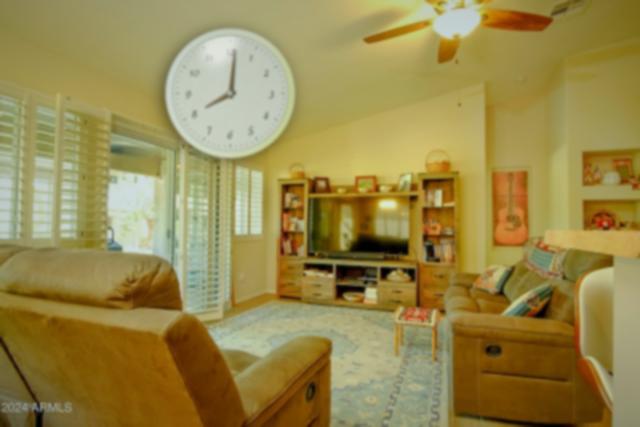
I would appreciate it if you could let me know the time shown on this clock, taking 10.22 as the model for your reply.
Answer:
8.01
